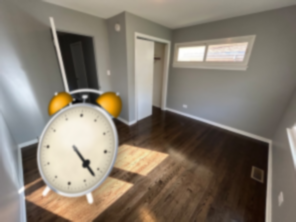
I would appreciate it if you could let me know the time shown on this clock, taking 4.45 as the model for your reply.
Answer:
4.22
